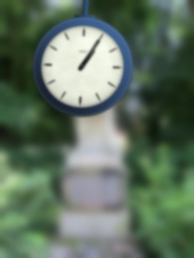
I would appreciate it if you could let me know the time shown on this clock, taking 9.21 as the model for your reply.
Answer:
1.05
